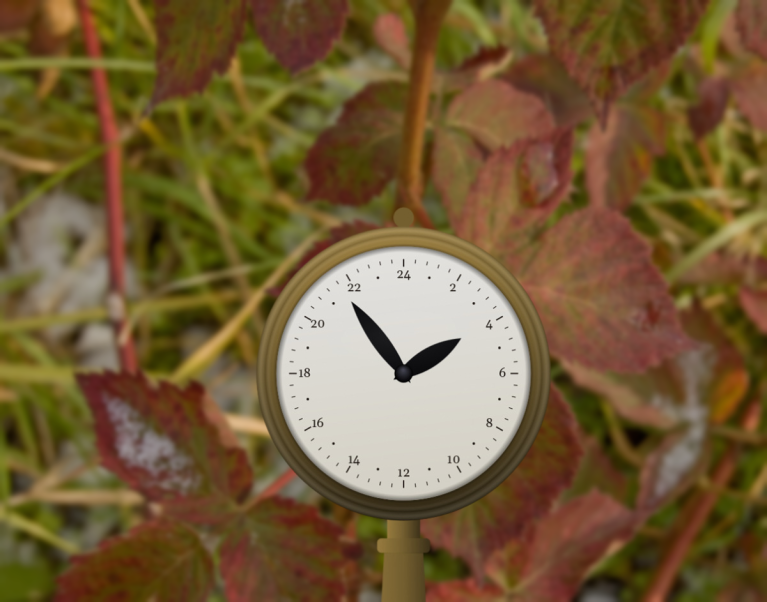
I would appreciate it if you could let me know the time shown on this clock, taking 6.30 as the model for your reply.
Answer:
3.54
